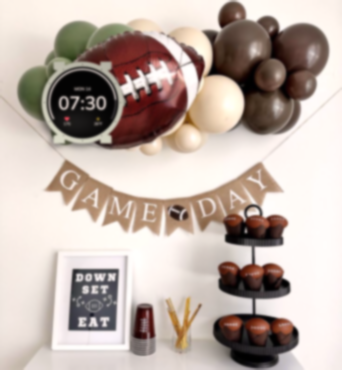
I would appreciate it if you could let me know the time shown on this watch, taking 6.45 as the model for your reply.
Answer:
7.30
